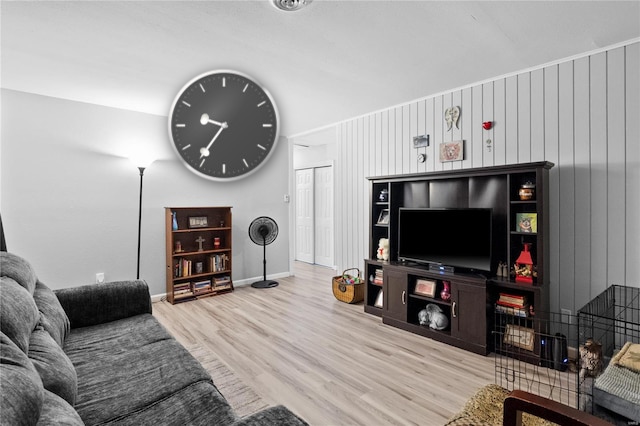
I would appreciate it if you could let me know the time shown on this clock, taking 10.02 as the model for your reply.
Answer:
9.36
